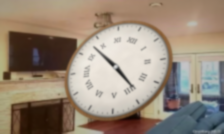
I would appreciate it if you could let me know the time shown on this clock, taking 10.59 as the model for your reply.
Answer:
3.48
